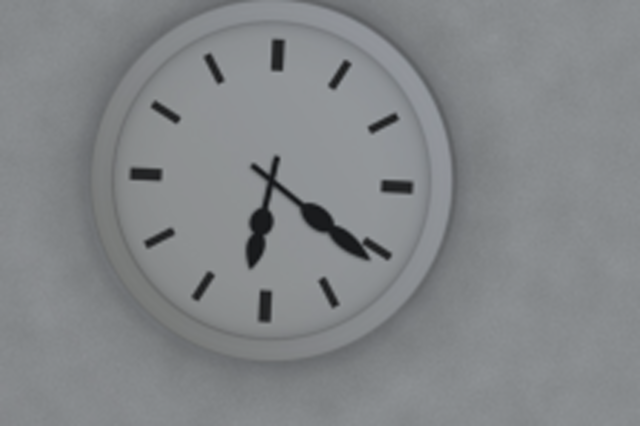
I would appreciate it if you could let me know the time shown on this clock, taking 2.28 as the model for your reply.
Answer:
6.21
